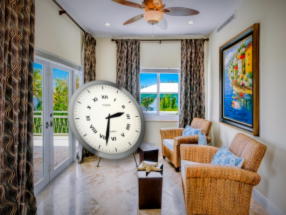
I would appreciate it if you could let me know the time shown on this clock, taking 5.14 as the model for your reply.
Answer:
2.33
